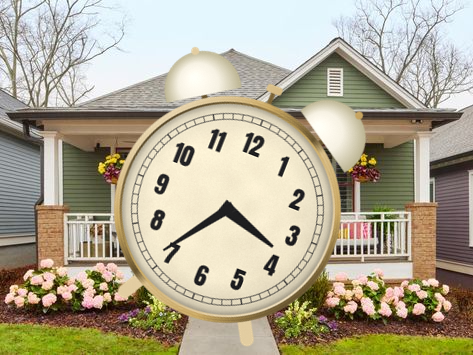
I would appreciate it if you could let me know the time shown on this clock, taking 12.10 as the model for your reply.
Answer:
3.36
